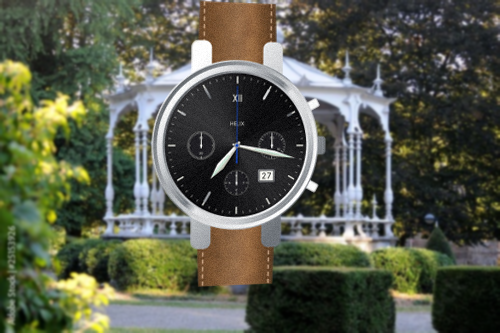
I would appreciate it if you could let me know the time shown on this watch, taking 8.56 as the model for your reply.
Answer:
7.17
